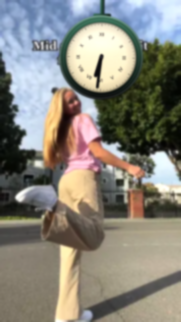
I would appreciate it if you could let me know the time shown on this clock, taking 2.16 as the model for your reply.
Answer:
6.31
